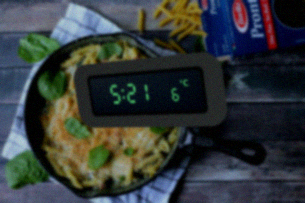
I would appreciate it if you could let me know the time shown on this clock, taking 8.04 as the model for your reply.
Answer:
5.21
